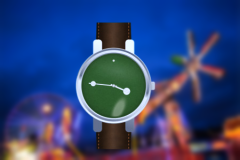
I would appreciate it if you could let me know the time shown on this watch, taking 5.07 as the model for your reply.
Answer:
3.46
